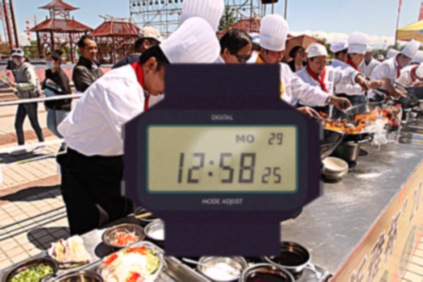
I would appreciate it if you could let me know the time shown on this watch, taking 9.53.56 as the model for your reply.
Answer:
12.58.25
